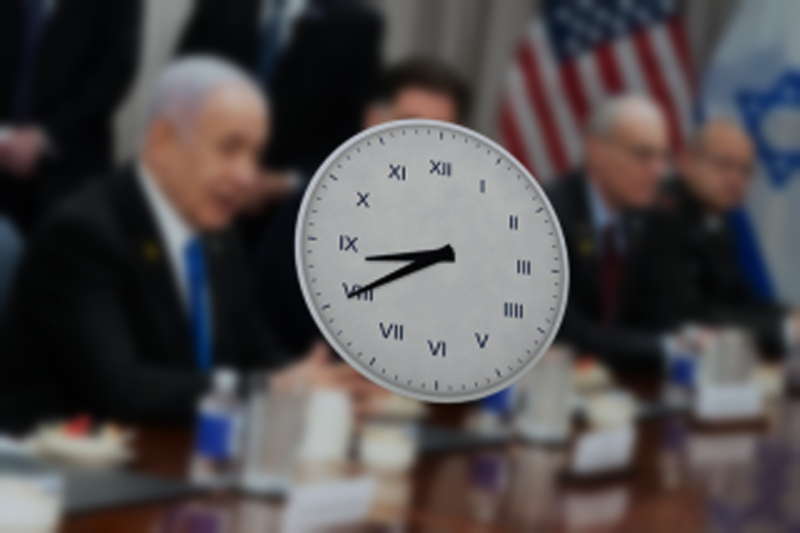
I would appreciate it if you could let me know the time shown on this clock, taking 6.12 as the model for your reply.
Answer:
8.40
